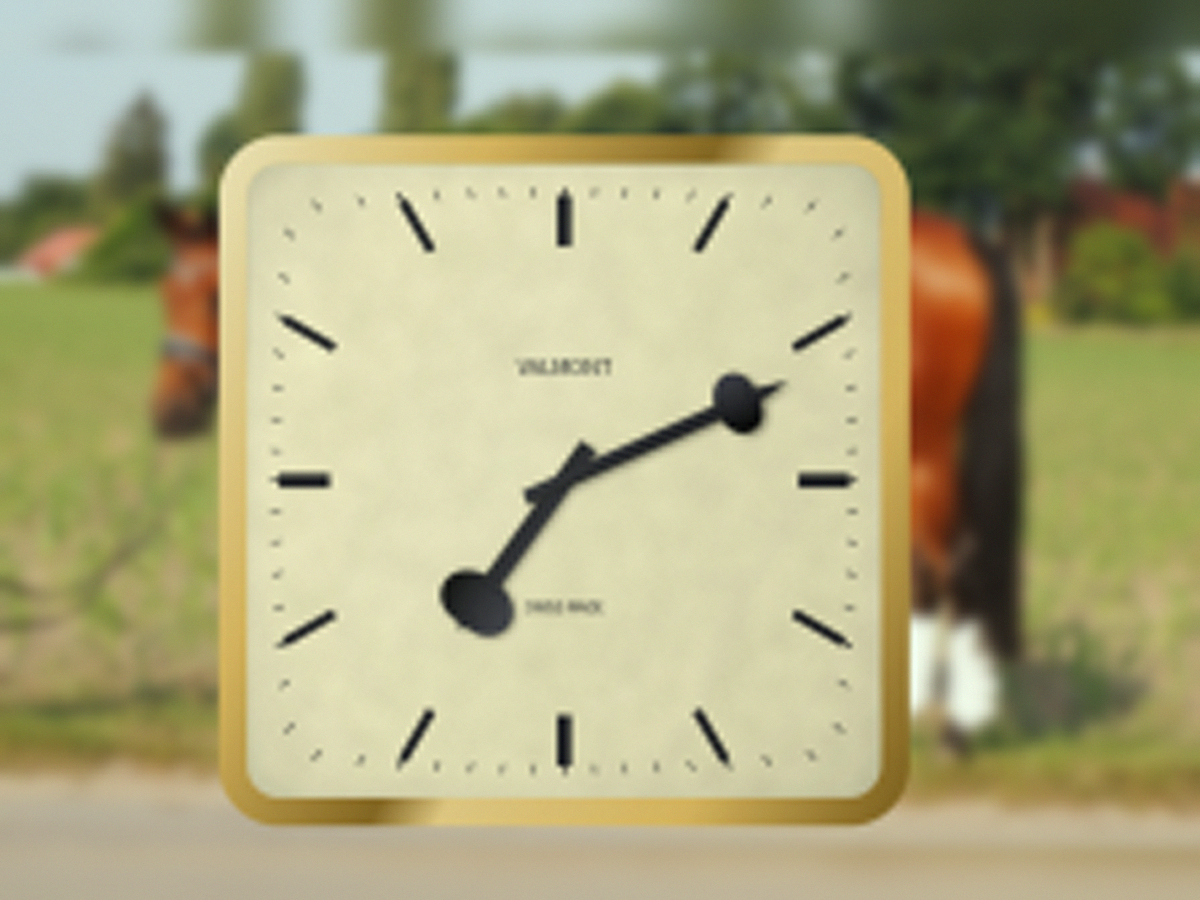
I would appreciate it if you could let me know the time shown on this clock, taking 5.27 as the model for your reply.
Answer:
7.11
